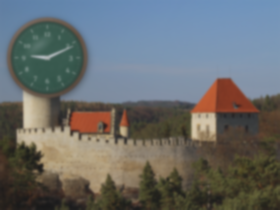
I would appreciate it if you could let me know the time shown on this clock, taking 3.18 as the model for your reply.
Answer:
9.11
